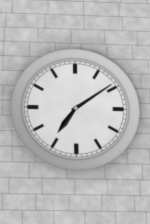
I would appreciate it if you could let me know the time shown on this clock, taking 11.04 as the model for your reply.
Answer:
7.09
